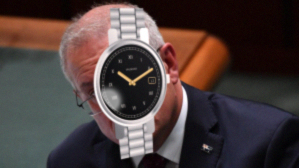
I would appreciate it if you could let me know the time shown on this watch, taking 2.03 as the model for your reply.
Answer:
10.11
